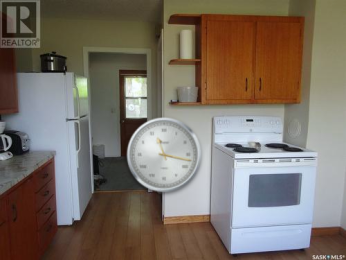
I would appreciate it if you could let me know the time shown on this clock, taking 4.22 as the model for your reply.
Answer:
11.17
